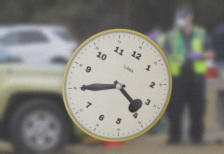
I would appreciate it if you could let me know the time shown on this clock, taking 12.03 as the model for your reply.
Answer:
3.40
